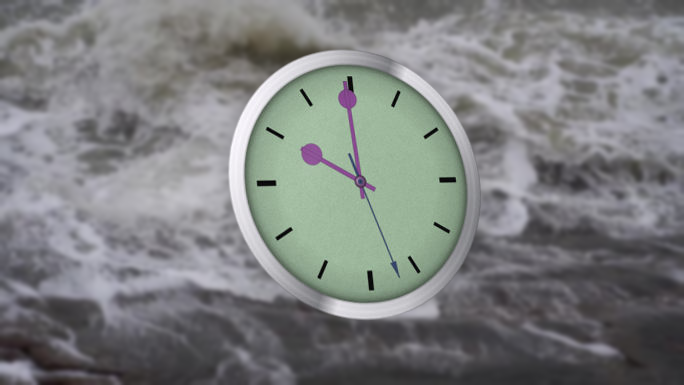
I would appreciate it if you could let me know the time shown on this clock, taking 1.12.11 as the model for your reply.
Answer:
9.59.27
